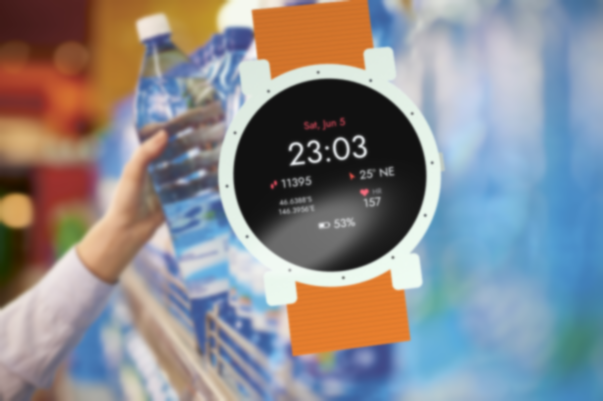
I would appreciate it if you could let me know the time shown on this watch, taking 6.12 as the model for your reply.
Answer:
23.03
